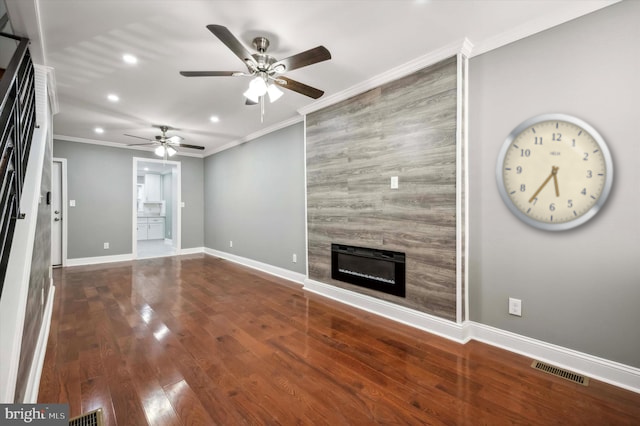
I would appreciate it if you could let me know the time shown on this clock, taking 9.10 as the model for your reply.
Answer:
5.36
